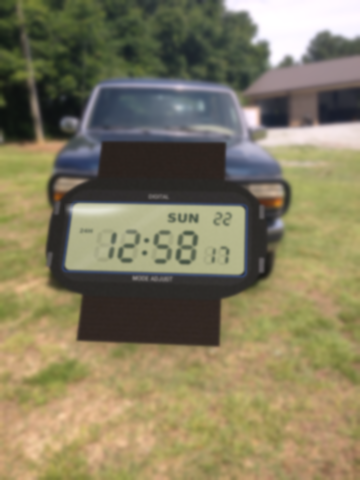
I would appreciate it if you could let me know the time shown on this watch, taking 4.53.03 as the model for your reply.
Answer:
12.58.17
